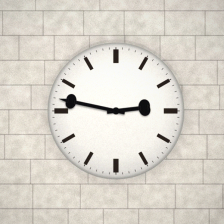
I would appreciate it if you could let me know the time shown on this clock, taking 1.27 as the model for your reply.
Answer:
2.47
